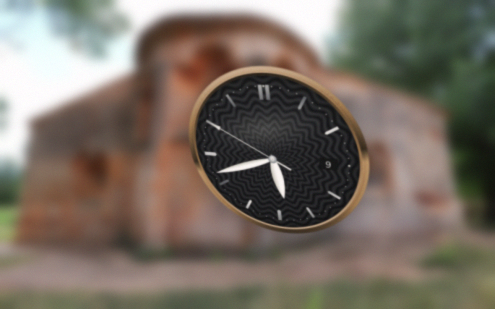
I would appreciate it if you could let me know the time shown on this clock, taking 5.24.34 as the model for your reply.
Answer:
5.41.50
